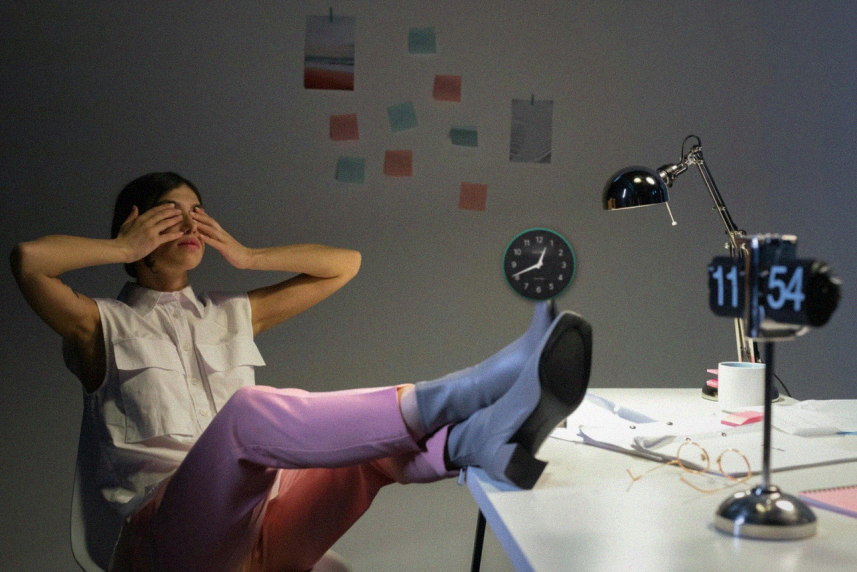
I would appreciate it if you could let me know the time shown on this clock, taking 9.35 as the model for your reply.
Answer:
12.41
